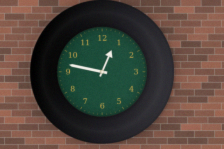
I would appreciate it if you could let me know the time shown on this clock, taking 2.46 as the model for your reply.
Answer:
12.47
